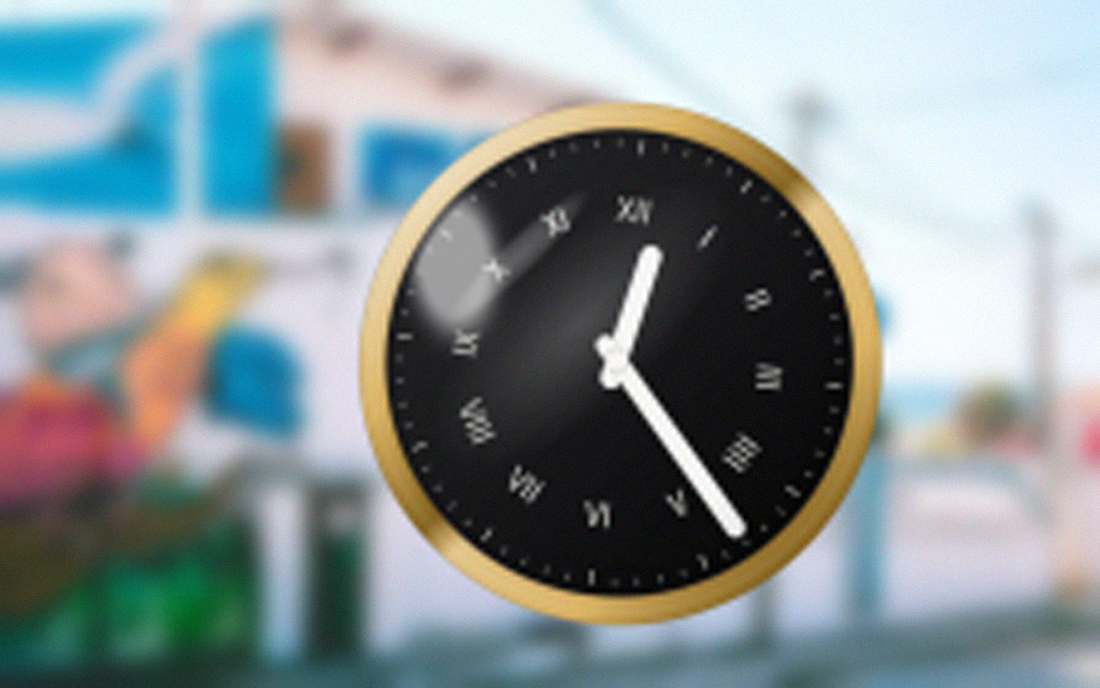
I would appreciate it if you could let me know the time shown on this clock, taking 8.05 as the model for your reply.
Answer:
12.23
